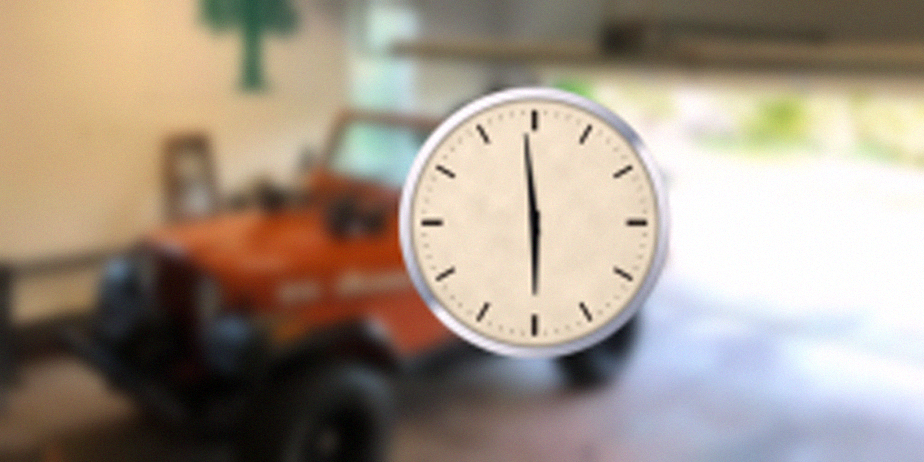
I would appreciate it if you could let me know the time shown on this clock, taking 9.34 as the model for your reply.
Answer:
5.59
